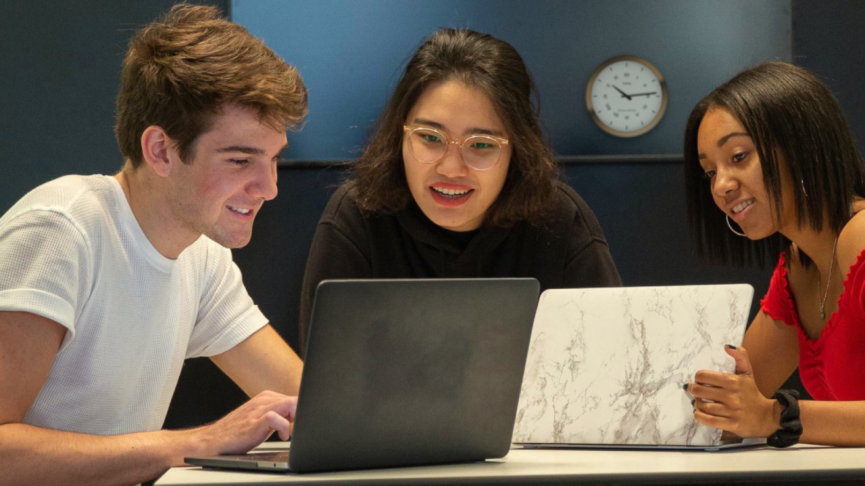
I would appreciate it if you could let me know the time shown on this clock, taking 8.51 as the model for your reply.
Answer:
10.14
